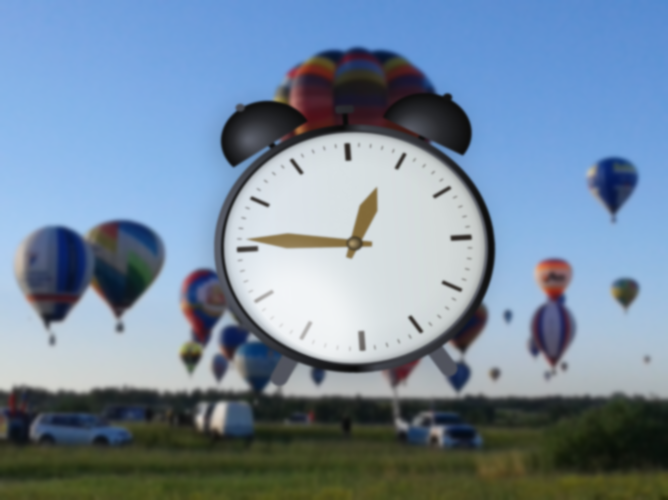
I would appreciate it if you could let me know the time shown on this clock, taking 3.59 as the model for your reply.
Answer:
12.46
